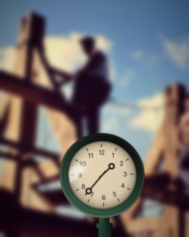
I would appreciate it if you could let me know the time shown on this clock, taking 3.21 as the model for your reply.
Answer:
1.37
